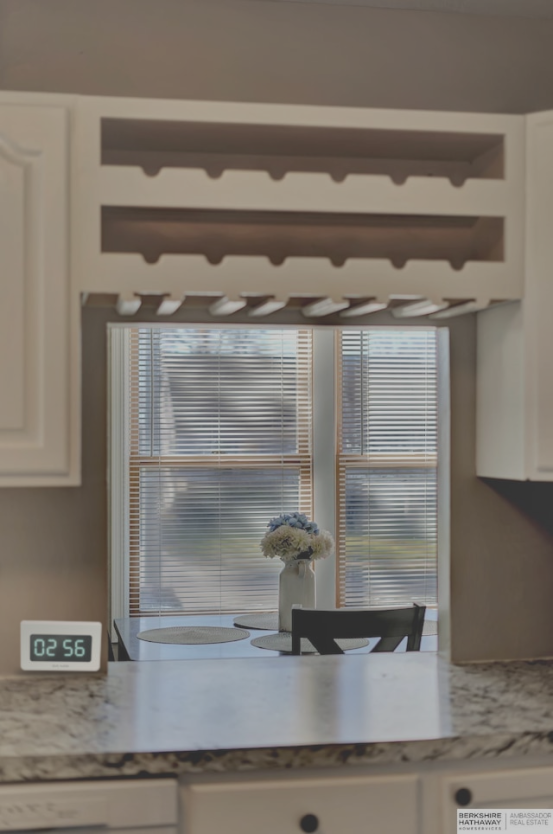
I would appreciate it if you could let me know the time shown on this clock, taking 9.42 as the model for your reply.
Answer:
2.56
